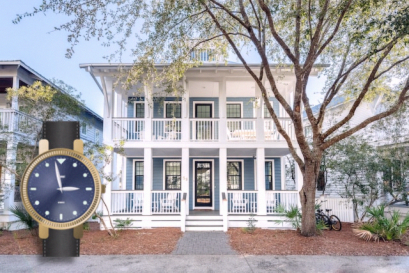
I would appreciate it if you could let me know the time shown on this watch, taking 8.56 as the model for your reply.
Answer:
2.58
